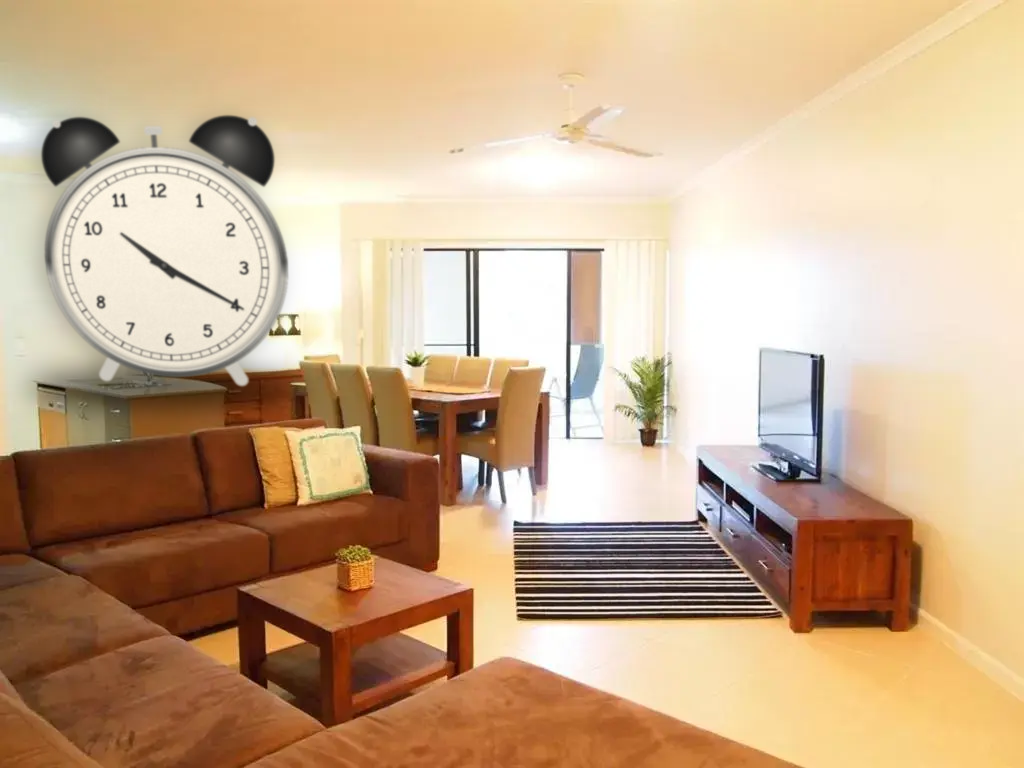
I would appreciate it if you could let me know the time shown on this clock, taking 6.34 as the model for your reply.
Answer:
10.20
